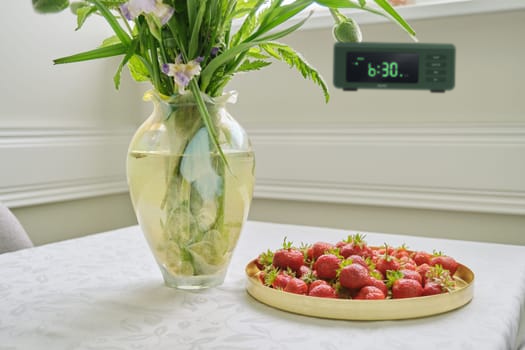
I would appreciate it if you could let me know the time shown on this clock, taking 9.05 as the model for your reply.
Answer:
6.30
